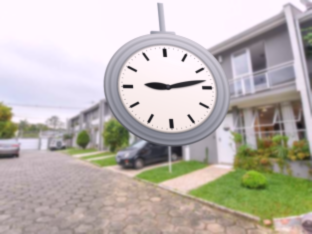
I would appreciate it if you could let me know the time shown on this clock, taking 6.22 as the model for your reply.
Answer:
9.13
